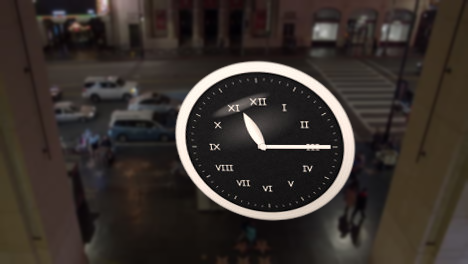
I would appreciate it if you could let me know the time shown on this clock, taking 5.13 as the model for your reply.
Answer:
11.15
